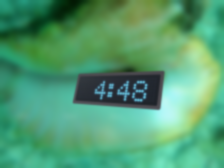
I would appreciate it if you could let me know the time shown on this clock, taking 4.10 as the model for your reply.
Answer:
4.48
